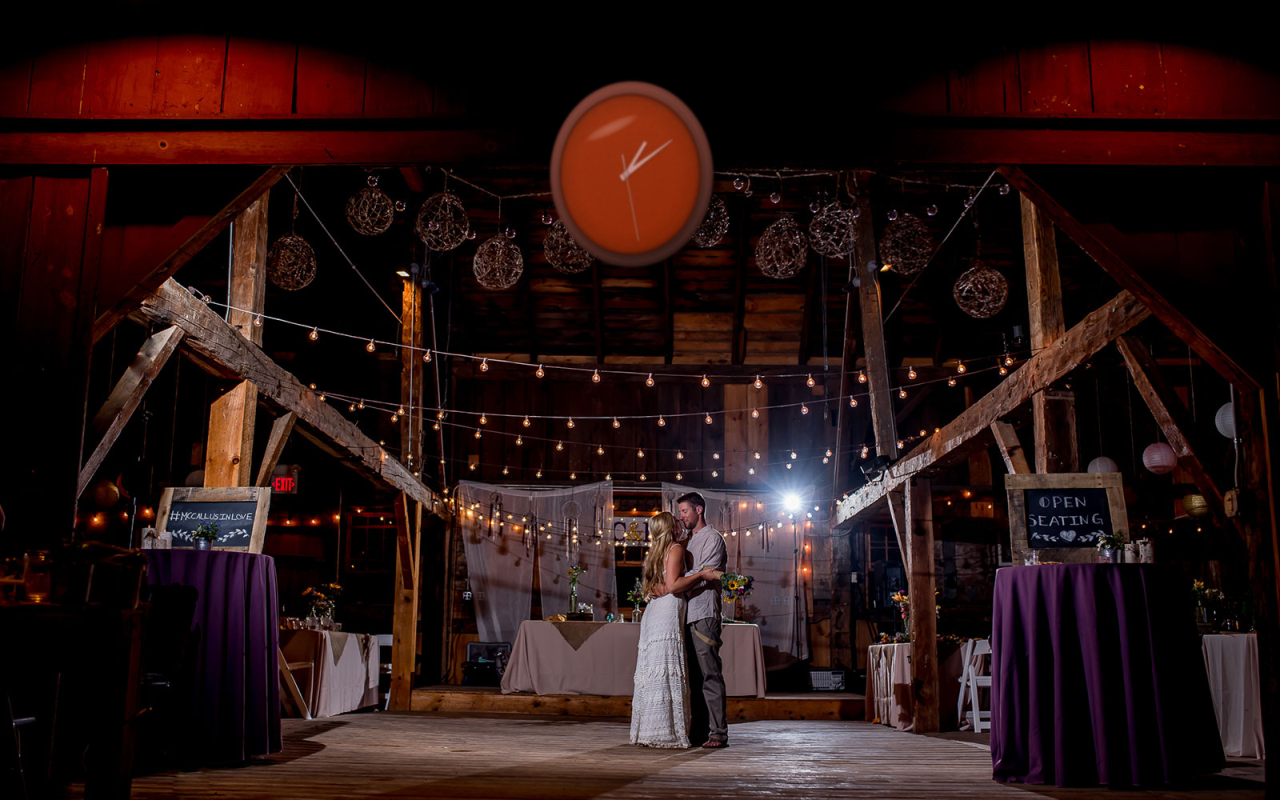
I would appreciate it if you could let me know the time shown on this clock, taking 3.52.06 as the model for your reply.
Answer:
1.09.28
